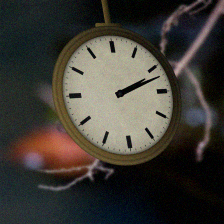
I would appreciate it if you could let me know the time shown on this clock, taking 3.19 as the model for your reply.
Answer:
2.12
